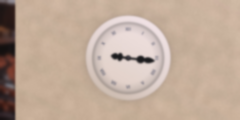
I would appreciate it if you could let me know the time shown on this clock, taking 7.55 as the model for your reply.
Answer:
9.16
